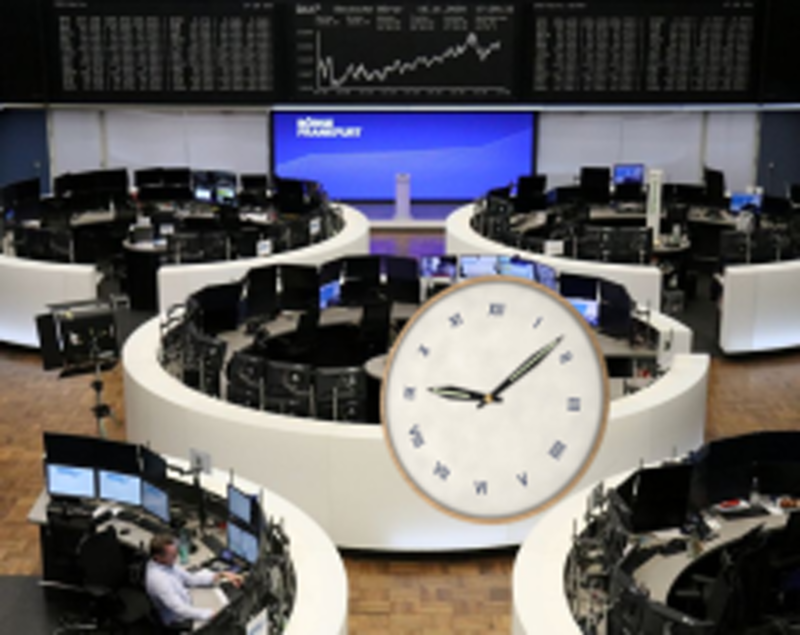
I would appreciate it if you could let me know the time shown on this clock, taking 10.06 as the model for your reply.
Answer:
9.08
